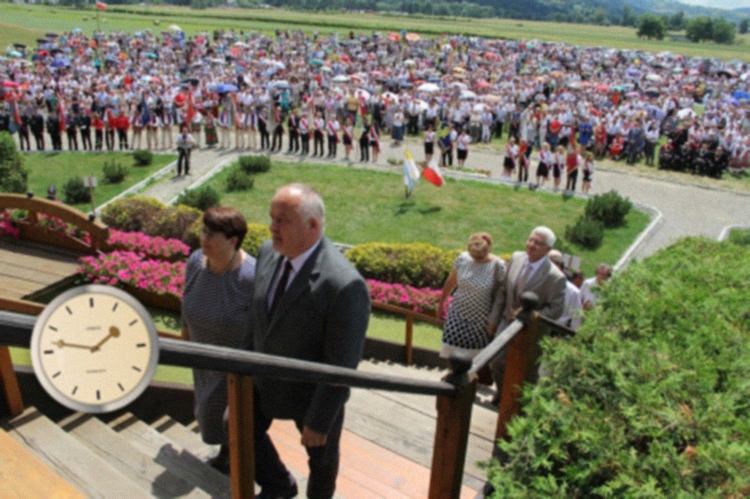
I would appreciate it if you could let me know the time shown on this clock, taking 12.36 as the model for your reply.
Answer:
1.47
